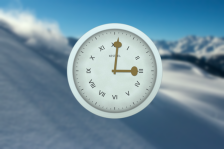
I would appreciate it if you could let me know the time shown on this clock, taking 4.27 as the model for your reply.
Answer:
3.01
